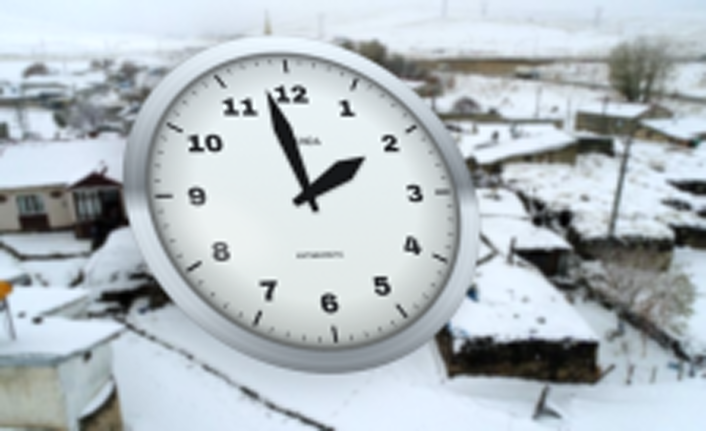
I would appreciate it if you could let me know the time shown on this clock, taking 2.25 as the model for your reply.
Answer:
1.58
